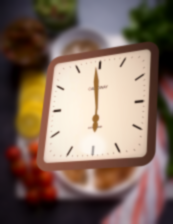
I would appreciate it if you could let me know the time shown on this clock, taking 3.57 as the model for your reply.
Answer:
5.59
